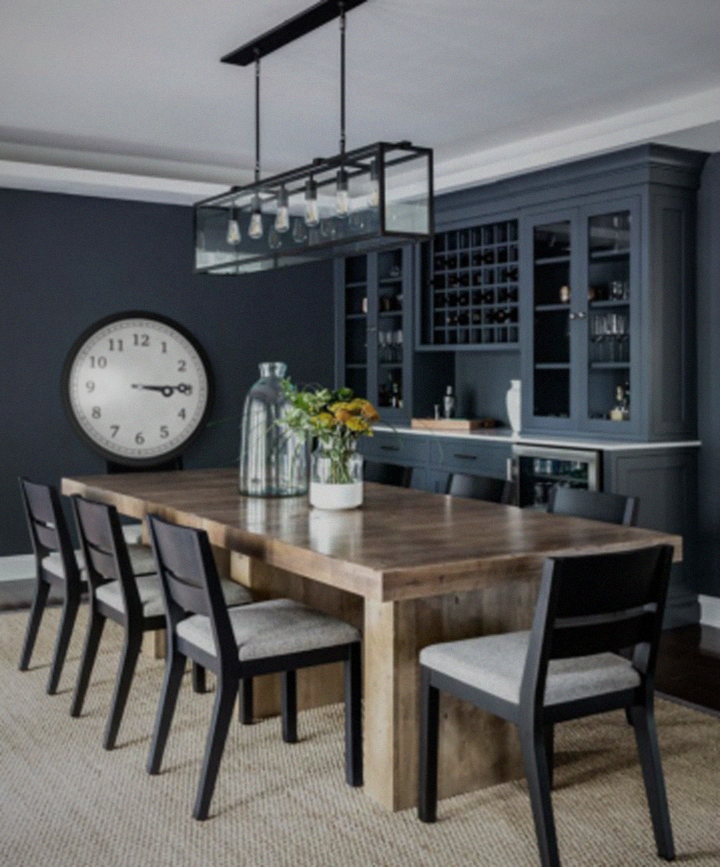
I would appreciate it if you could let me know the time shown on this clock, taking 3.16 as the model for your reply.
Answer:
3.15
